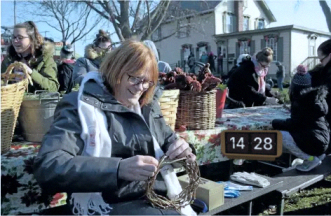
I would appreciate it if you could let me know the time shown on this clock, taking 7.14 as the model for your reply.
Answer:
14.28
